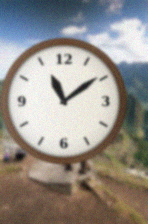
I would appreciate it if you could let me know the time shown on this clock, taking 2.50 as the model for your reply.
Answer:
11.09
